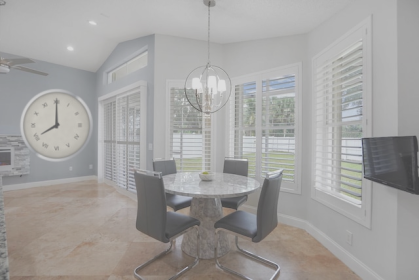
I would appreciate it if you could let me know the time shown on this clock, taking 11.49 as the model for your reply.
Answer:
8.00
